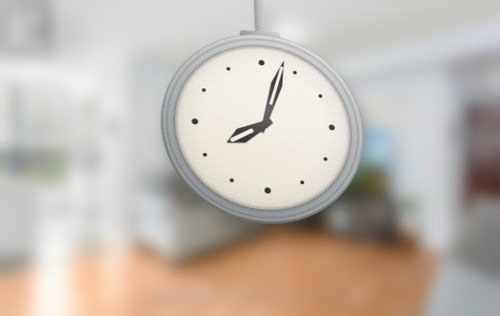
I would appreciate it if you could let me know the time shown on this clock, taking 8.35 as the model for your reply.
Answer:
8.03
